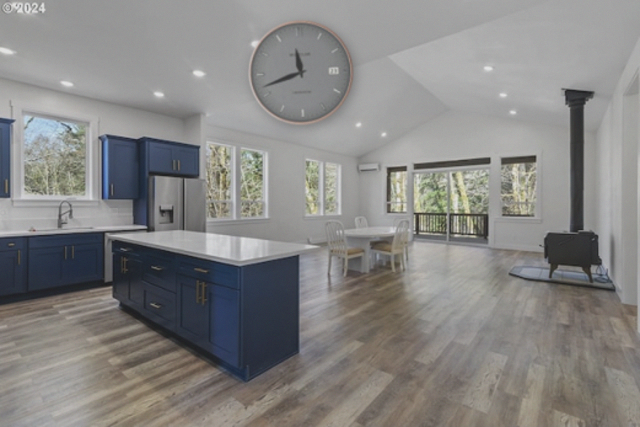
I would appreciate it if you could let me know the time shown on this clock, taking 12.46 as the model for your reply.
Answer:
11.42
